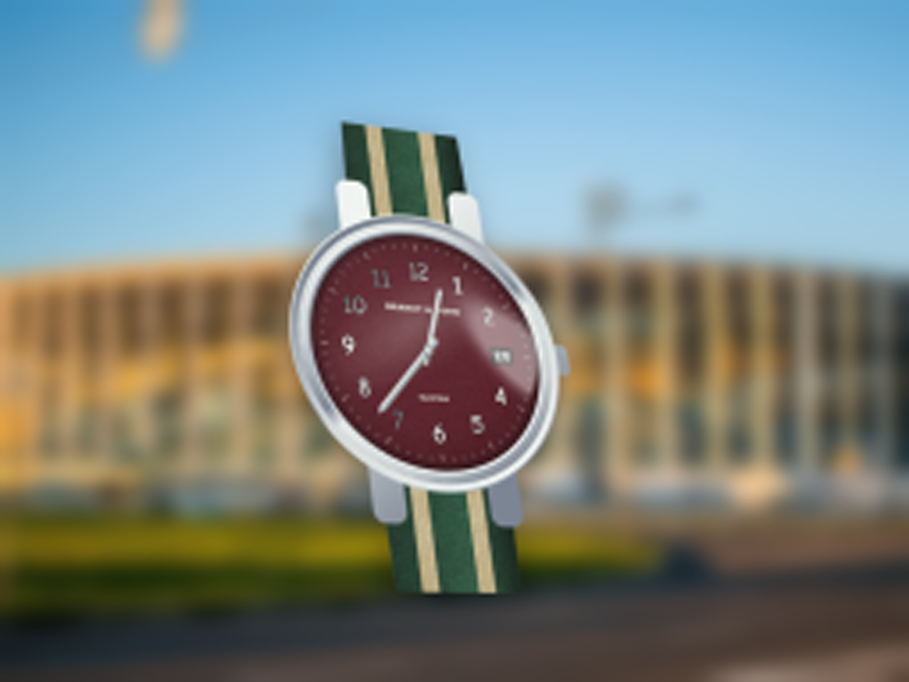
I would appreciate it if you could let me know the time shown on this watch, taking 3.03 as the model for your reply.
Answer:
12.37
